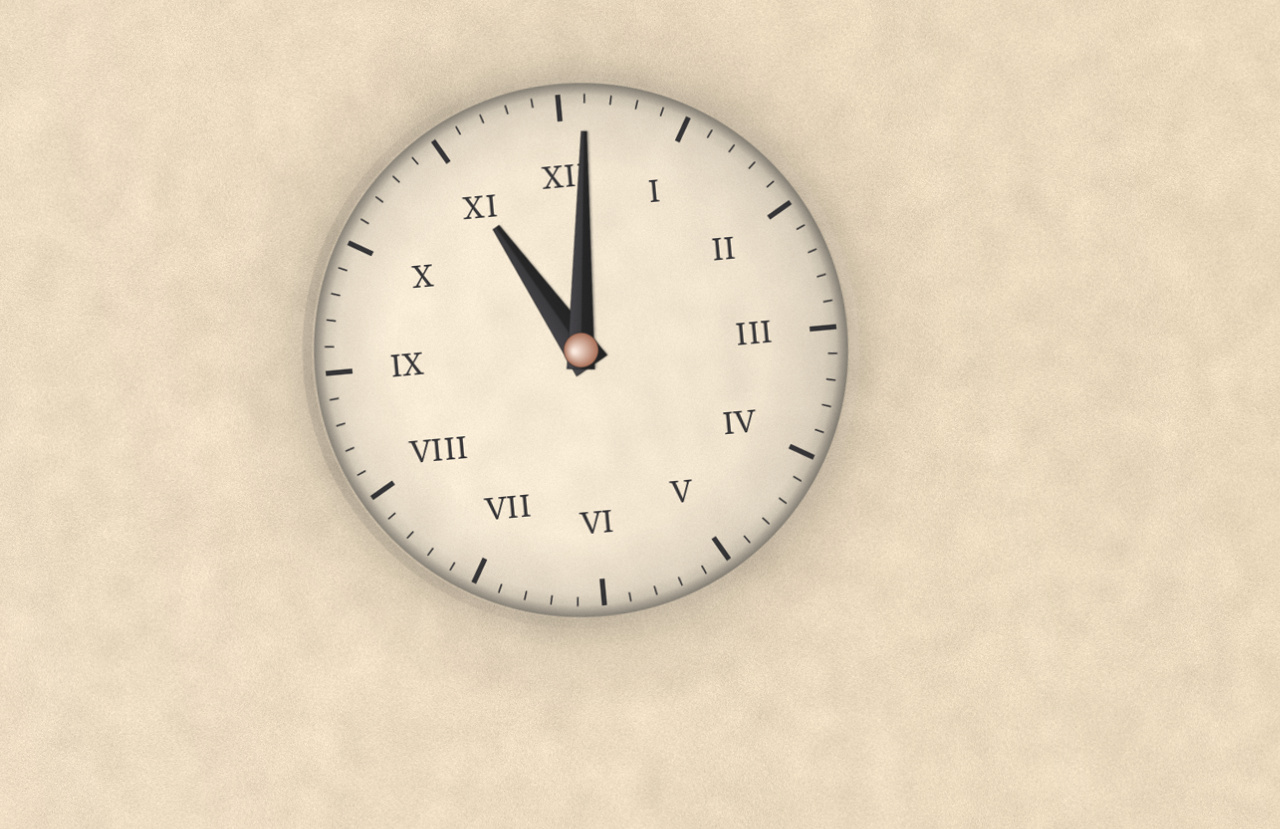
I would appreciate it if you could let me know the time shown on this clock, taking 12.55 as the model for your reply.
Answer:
11.01
